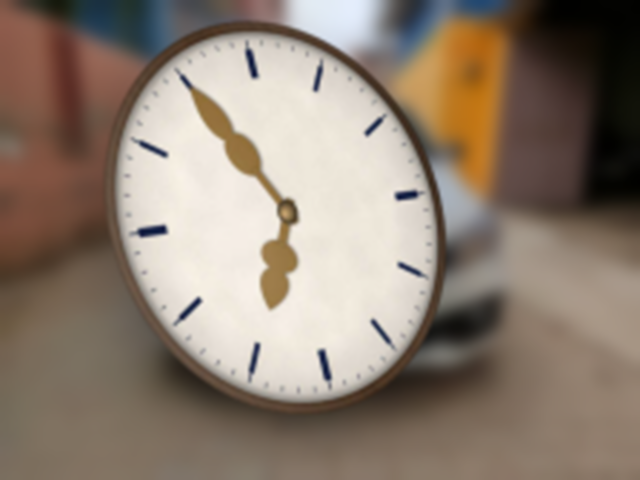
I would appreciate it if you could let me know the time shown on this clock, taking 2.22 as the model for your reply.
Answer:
6.55
